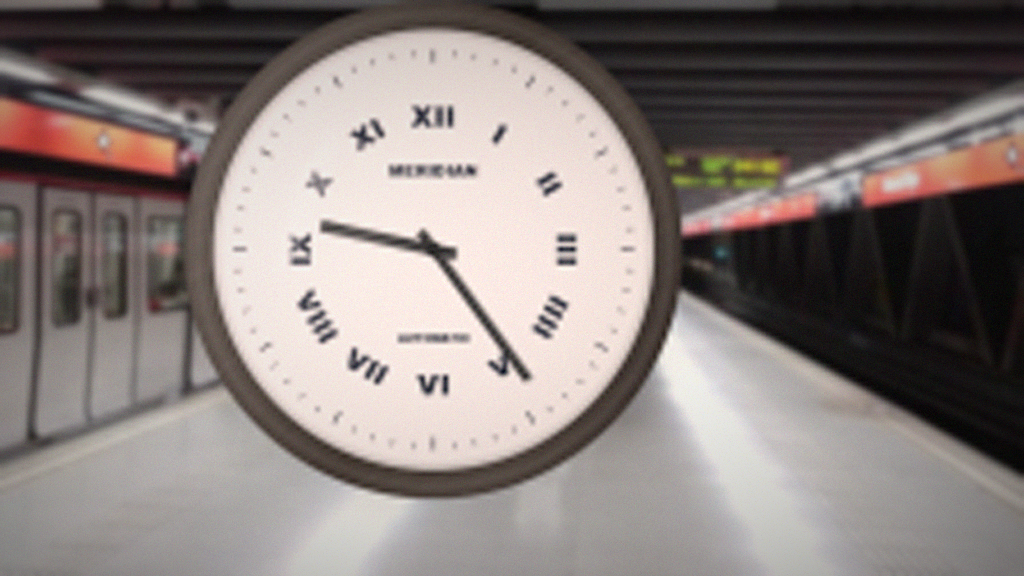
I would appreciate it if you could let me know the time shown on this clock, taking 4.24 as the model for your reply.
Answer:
9.24
